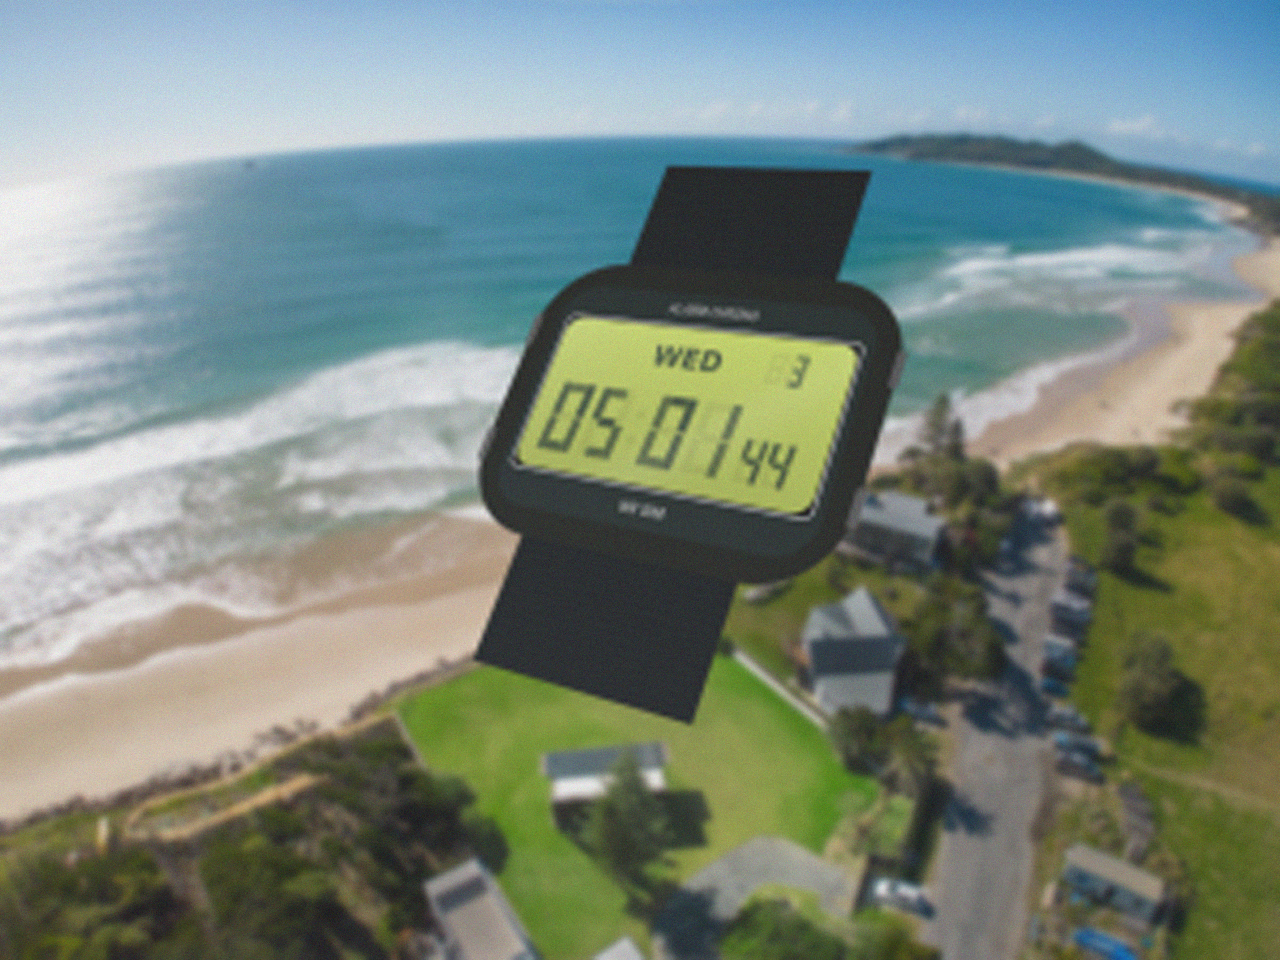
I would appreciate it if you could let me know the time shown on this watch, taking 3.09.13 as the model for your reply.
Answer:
5.01.44
